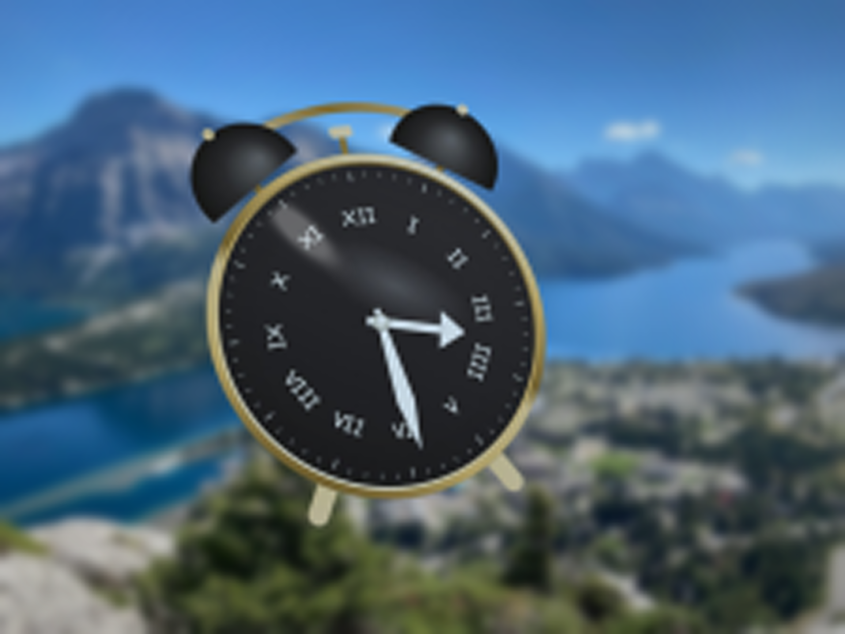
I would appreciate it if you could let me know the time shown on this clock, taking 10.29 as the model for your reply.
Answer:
3.29
